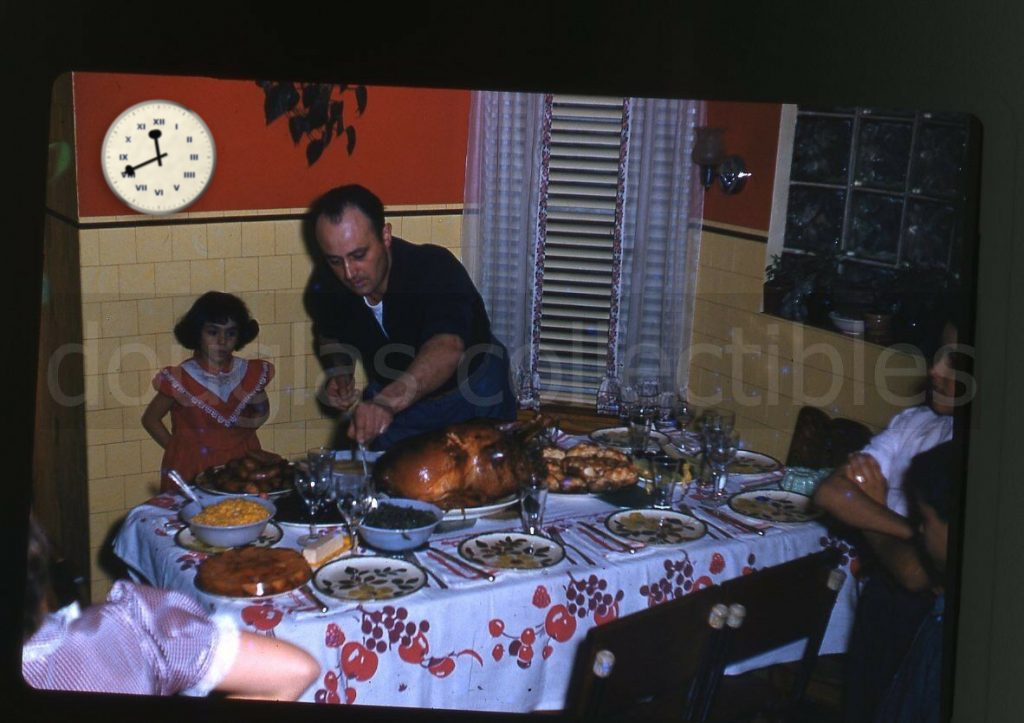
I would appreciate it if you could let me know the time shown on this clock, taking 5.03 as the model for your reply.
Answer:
11.41
